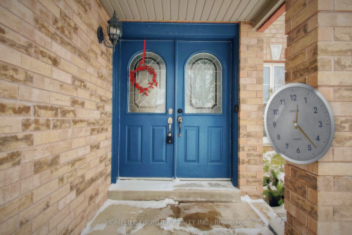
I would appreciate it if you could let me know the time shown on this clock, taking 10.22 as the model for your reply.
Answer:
12.23
